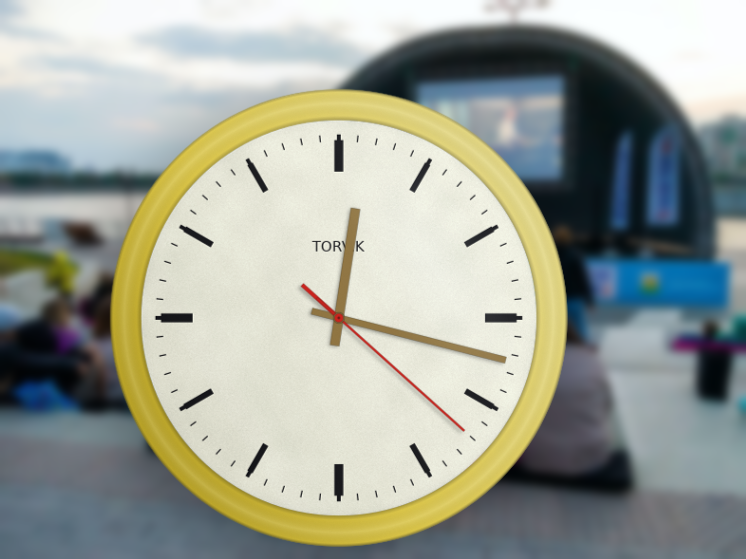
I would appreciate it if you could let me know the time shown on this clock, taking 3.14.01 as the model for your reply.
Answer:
12.17.22
